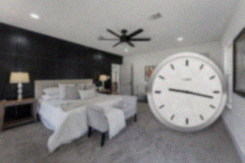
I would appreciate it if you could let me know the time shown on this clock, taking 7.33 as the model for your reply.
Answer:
9.17
